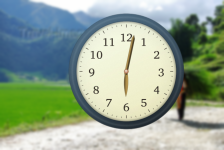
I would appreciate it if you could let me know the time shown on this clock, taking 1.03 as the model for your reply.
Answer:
6.02
